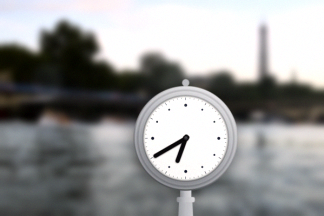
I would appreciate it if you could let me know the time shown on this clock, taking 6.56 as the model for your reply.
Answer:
6.40
